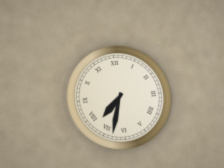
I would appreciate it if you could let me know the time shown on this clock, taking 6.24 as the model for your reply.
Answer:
7.33
